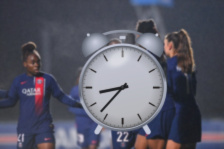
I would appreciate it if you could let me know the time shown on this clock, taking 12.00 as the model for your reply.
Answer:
8.37
